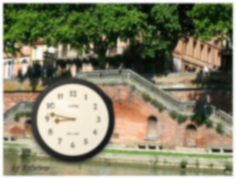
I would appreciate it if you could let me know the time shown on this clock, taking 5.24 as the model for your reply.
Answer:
8.47
